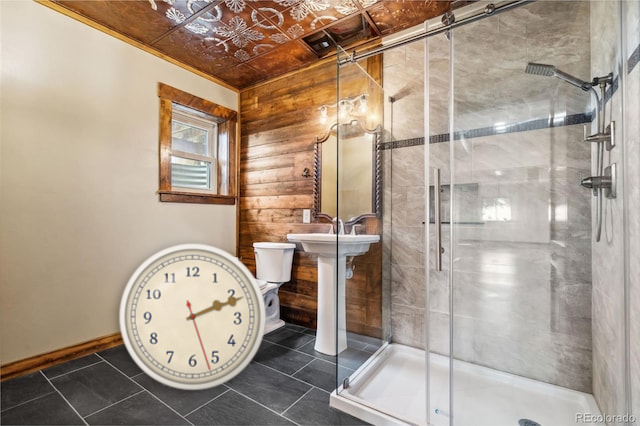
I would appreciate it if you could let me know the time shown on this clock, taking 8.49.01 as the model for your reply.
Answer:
2.11.27
